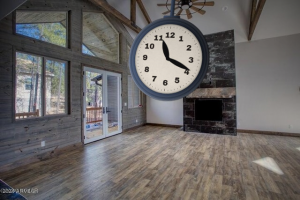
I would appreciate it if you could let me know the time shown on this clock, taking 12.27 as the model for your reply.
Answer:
11.19
